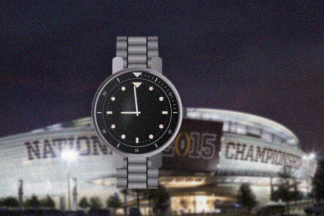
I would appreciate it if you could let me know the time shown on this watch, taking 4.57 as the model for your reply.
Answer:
8.59
